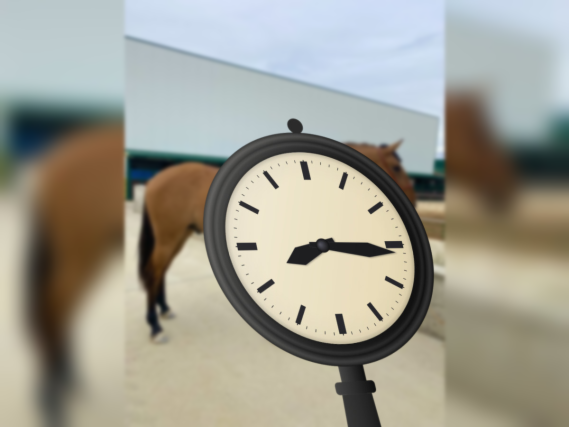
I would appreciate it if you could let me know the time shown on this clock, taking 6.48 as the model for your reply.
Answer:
8.16
